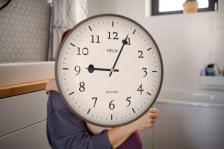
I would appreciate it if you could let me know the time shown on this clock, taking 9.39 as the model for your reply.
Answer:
9.04
